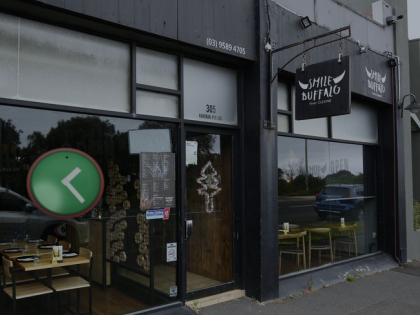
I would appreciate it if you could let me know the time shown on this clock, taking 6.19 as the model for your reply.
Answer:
1.23
